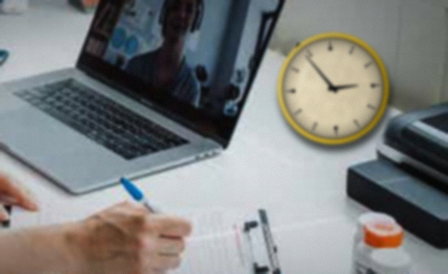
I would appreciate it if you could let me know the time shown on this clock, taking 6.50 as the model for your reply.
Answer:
2.54
